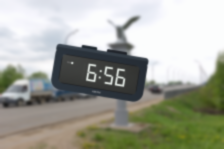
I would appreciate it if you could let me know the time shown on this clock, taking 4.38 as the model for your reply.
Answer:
6.56
